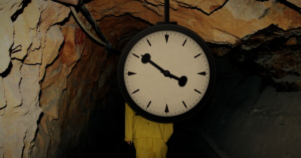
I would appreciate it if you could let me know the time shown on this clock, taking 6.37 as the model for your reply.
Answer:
3.51
